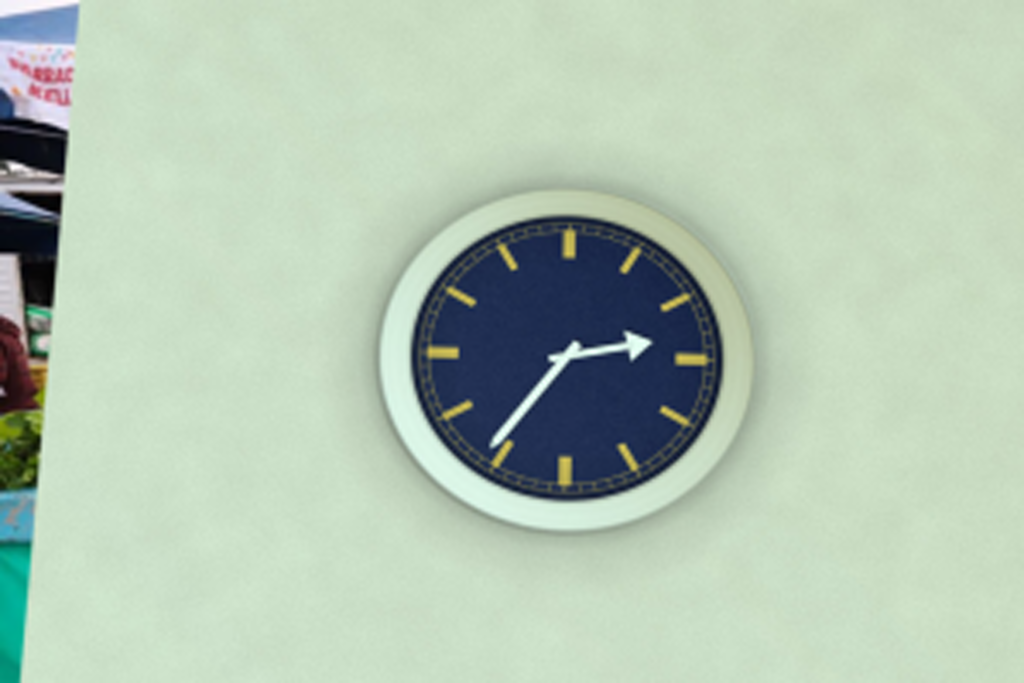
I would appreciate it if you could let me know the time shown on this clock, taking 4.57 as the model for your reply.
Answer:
2.36
